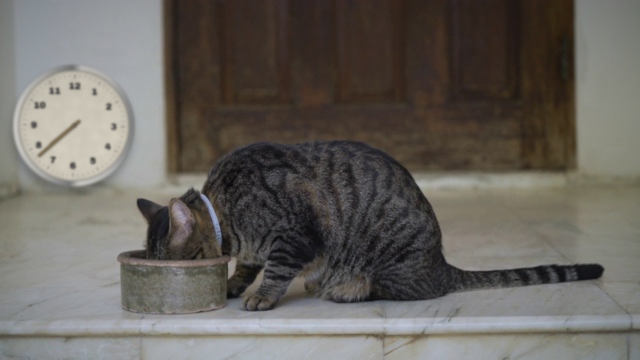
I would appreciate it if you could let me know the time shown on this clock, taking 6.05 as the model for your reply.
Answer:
7.38
